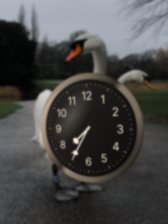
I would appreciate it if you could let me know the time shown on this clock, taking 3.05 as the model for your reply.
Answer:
7.35
